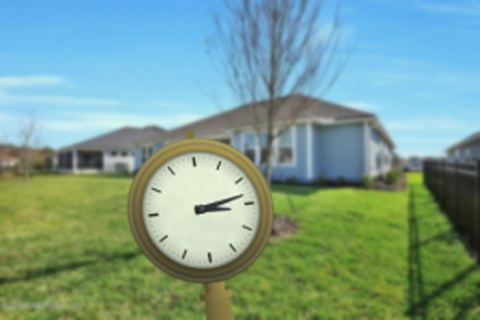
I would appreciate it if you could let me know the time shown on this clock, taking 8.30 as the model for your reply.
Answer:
3.13
